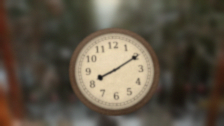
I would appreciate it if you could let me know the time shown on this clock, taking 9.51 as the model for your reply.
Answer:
8.10
